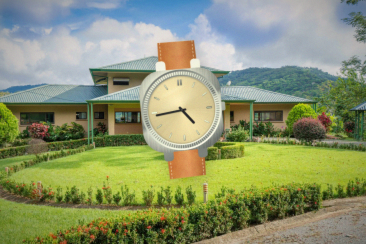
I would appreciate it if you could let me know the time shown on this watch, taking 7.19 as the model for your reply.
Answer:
4.44
